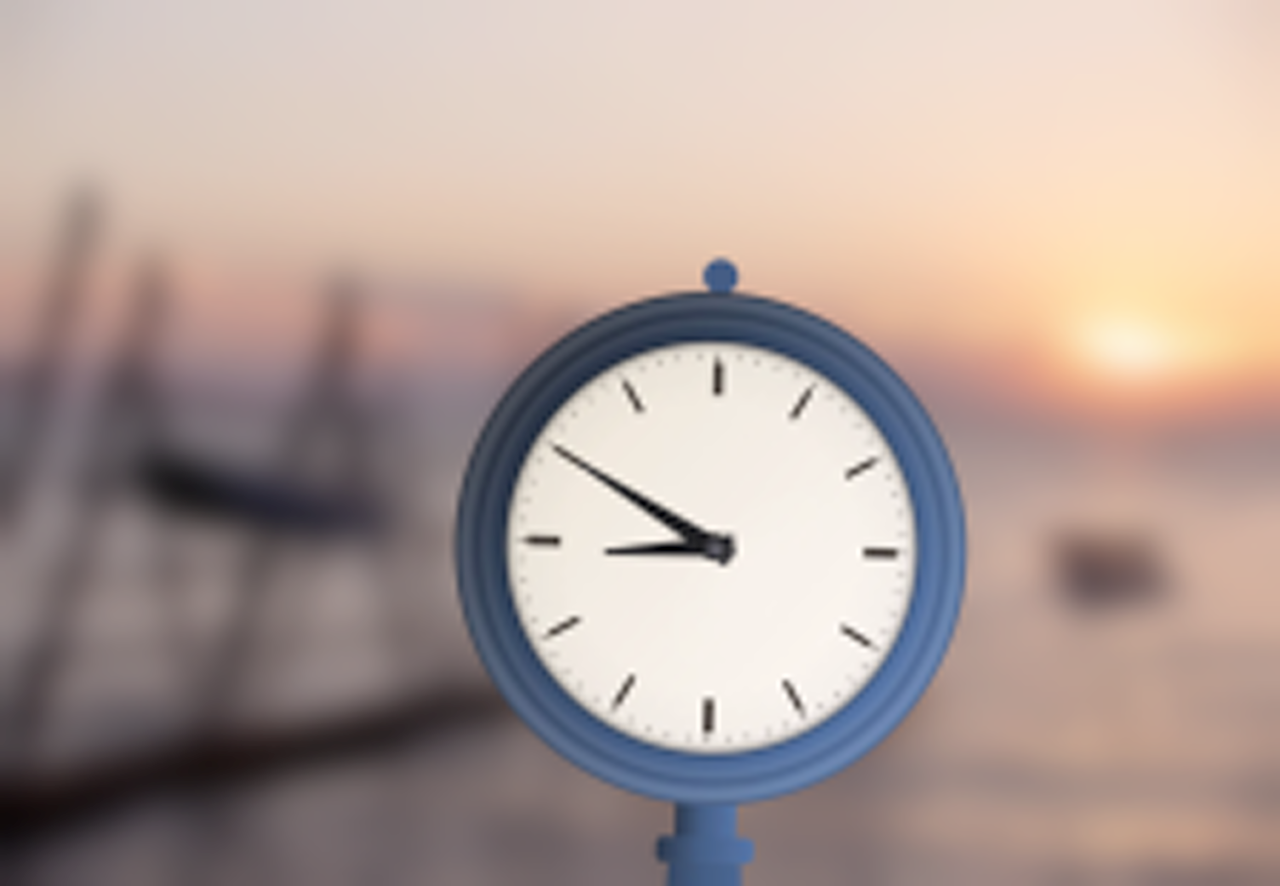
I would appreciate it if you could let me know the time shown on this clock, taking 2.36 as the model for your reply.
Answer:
8.50
